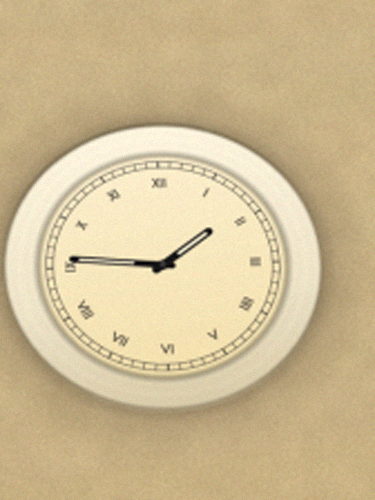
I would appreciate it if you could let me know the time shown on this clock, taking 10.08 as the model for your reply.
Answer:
1.46
